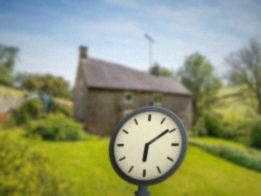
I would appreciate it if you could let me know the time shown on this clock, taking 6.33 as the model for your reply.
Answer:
6.09
